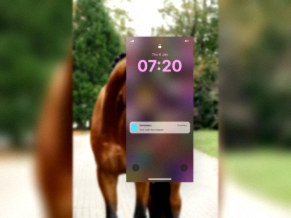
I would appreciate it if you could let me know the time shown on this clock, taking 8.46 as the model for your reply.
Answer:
7.20
